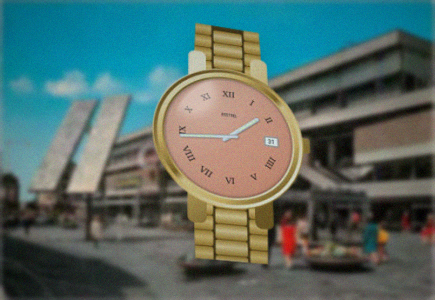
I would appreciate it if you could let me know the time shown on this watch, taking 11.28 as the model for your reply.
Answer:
1.44
